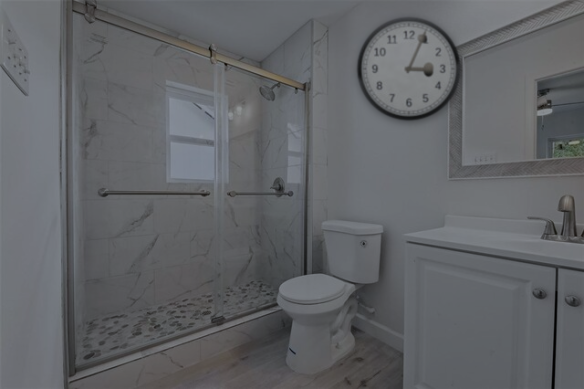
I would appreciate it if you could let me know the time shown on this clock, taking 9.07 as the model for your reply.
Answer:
3.04
